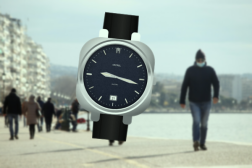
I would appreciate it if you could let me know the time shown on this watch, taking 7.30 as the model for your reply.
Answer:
9.17
